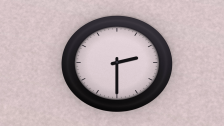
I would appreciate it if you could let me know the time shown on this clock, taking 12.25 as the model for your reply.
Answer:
2.30
